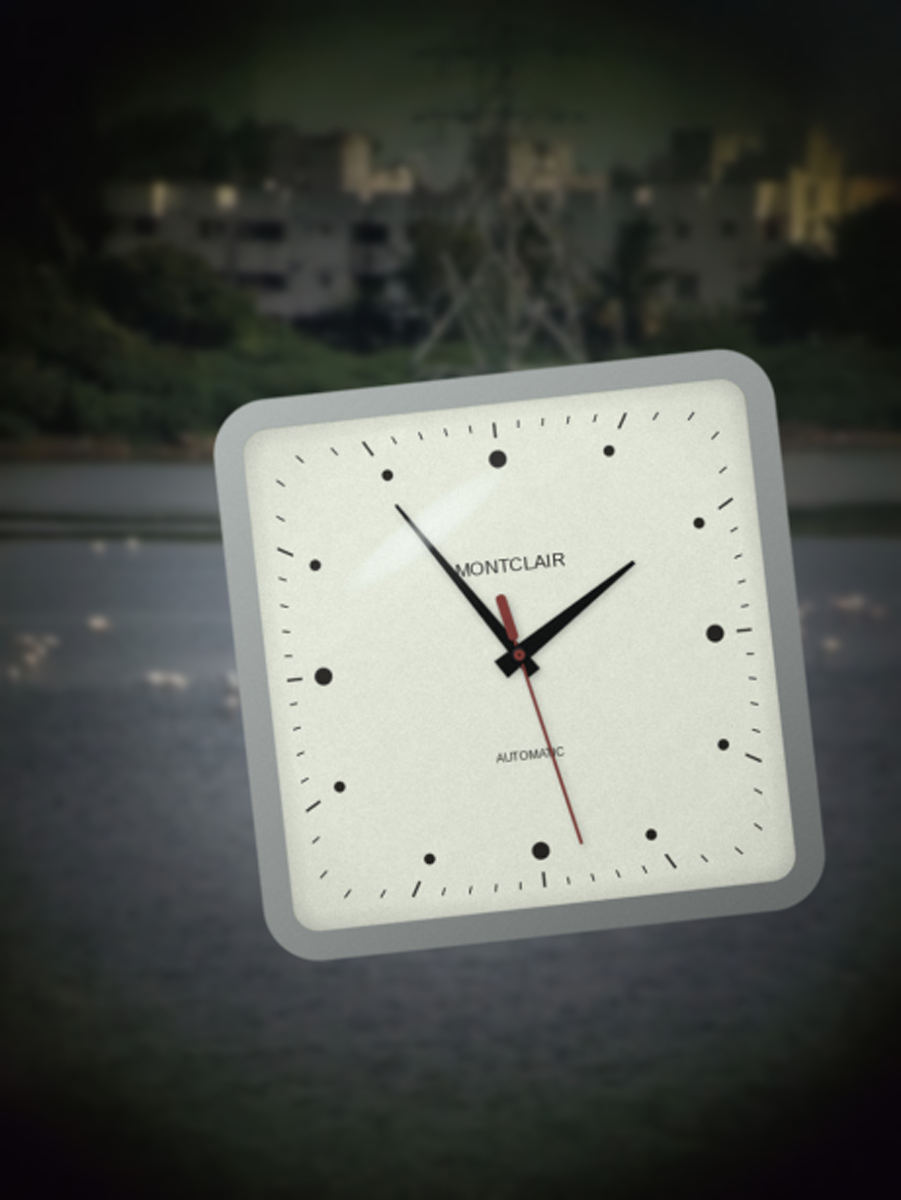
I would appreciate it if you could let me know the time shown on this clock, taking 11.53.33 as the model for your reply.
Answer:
1.54.28
